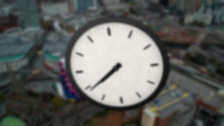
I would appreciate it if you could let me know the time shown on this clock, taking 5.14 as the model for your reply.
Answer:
7.39
